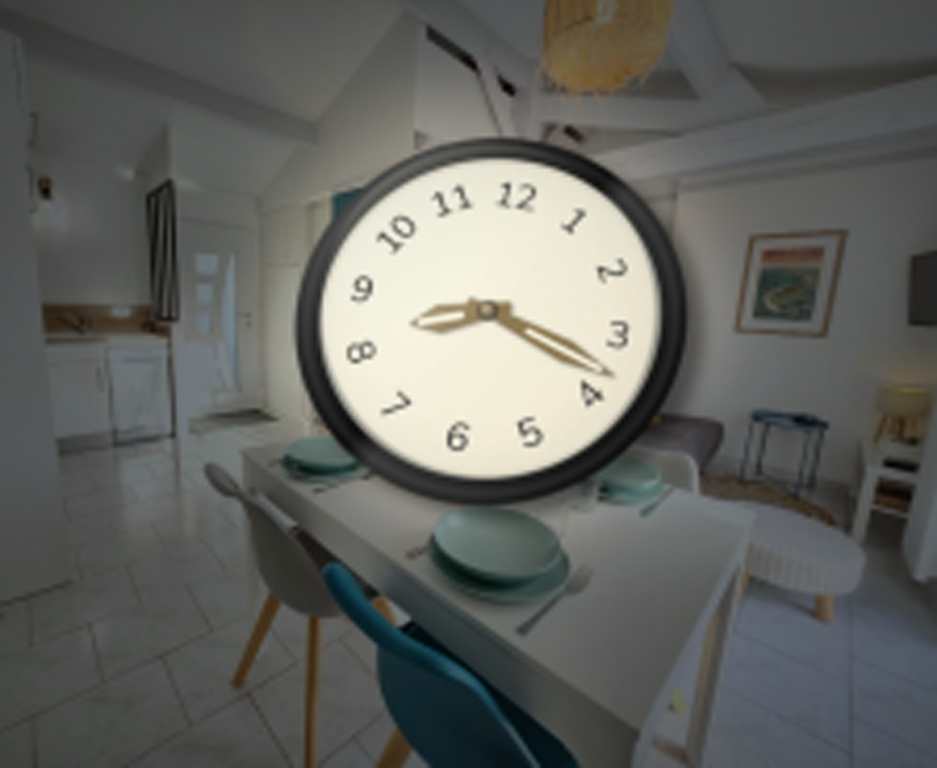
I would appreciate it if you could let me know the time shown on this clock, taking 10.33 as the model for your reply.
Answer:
8.18
